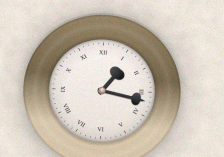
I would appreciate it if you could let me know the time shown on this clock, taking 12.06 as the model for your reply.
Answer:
1.17
